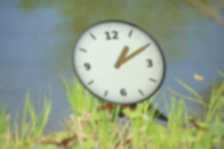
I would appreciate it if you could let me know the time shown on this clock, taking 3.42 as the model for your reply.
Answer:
1.10
